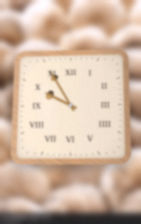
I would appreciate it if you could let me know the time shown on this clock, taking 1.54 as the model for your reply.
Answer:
9.55
